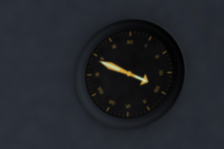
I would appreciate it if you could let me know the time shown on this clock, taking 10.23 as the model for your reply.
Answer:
3.49
